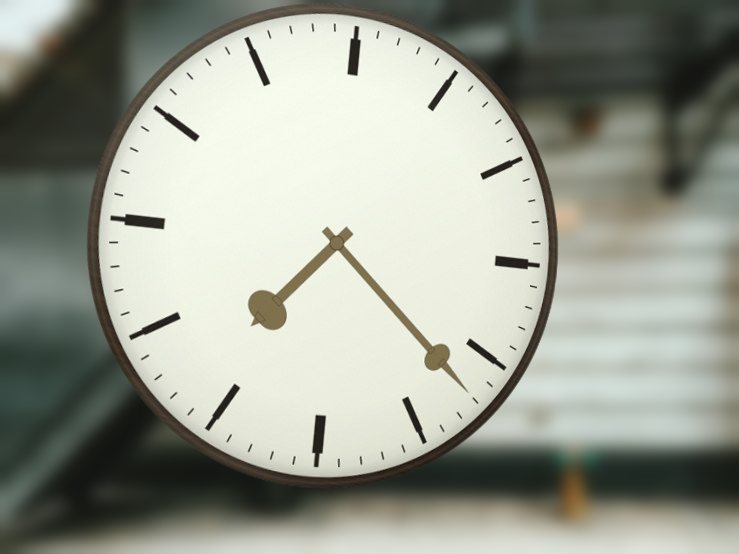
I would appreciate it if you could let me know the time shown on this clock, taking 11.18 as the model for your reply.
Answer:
7.22
